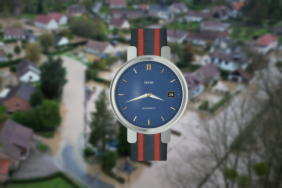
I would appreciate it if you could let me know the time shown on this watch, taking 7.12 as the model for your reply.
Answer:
3.42
